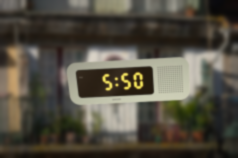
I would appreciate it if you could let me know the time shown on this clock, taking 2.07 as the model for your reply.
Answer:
5.50
